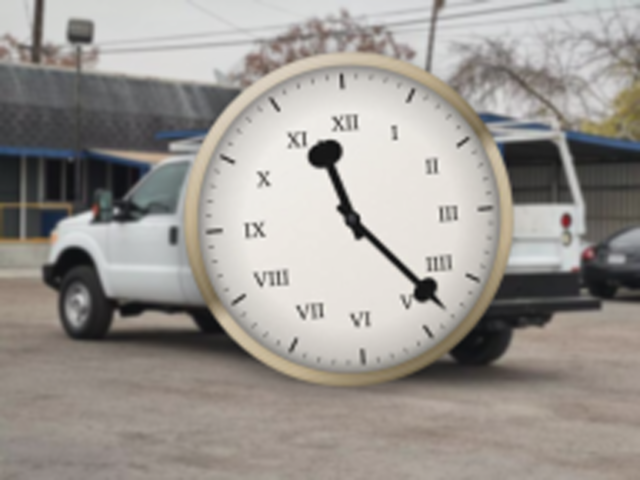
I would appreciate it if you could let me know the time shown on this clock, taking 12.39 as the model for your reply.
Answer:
11.23
